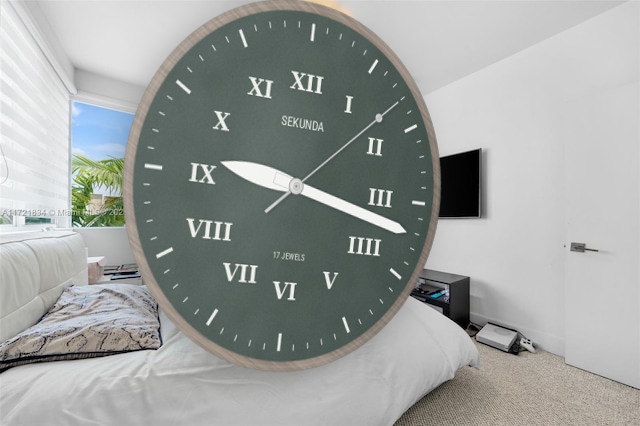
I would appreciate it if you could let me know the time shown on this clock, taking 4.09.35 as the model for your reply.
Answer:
9.17.08
